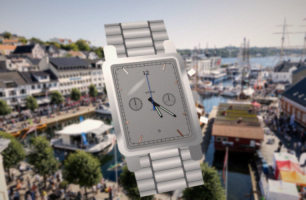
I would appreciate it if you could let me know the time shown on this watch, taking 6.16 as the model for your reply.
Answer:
5.22
